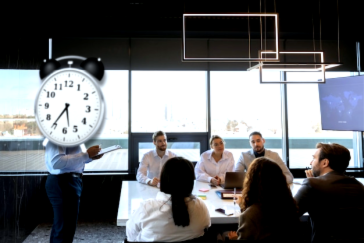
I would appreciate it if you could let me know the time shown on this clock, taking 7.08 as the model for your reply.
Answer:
5.36
